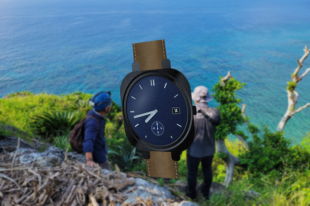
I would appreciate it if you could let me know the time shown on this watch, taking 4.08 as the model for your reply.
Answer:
7.43
